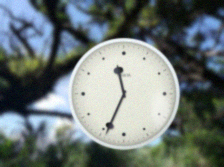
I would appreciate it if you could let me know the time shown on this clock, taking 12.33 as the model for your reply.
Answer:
11.34
